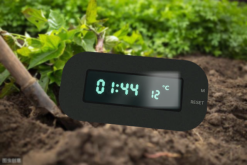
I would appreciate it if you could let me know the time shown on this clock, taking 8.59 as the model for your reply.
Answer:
1.44
